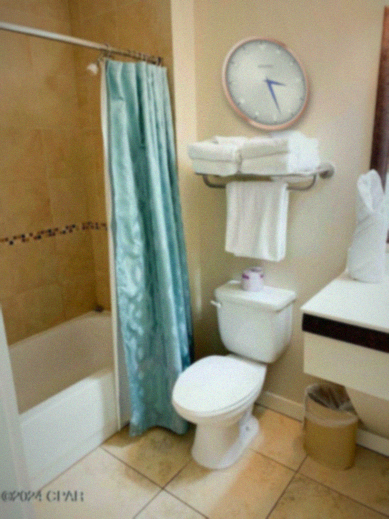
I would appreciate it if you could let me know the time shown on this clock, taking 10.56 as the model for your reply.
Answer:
3.28
